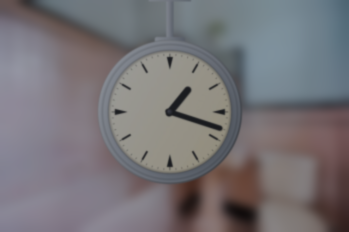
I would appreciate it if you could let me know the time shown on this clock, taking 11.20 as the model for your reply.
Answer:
1.18
